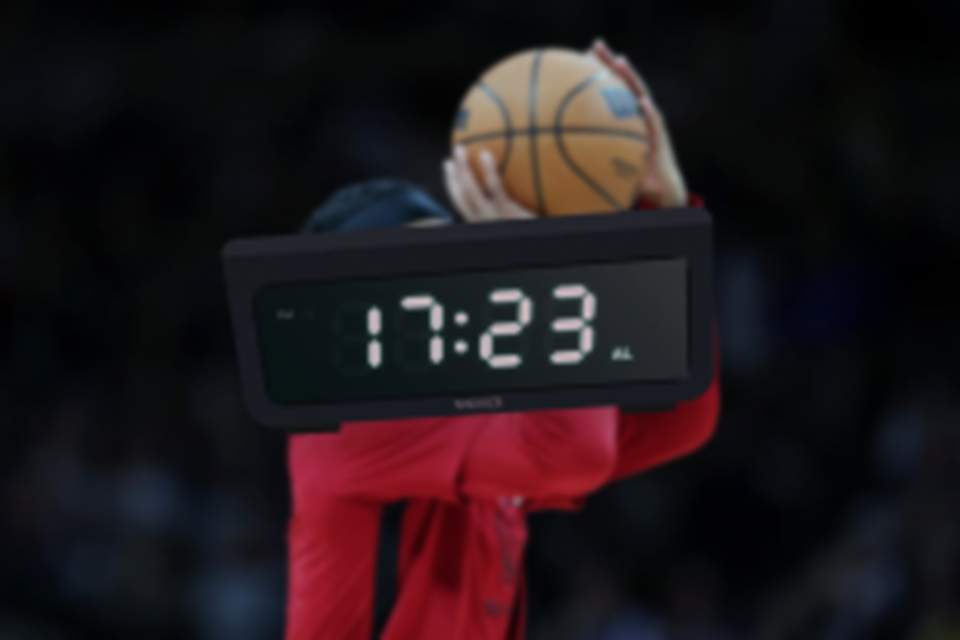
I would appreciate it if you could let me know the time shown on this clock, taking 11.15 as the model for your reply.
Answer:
17.23
